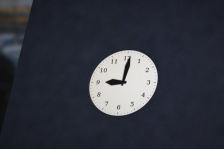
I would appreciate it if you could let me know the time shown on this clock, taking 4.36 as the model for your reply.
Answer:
9.01
